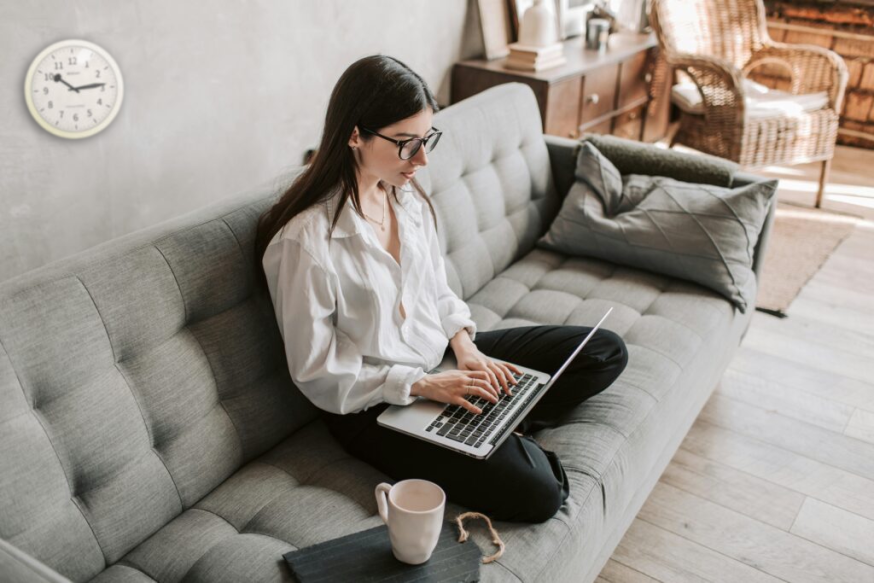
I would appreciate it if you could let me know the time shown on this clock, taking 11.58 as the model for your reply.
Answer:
10.14
